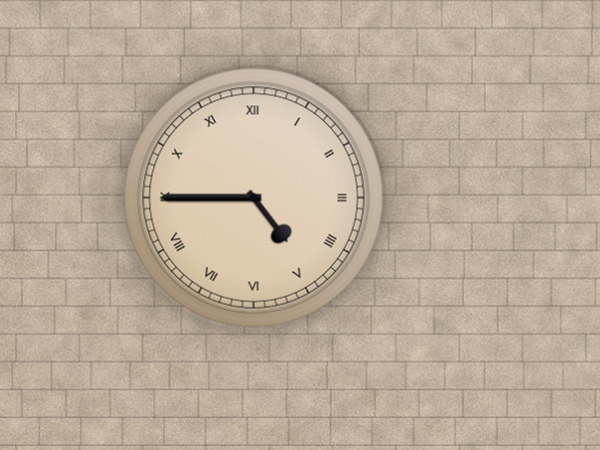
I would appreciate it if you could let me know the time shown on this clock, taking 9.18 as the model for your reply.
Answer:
4.45
